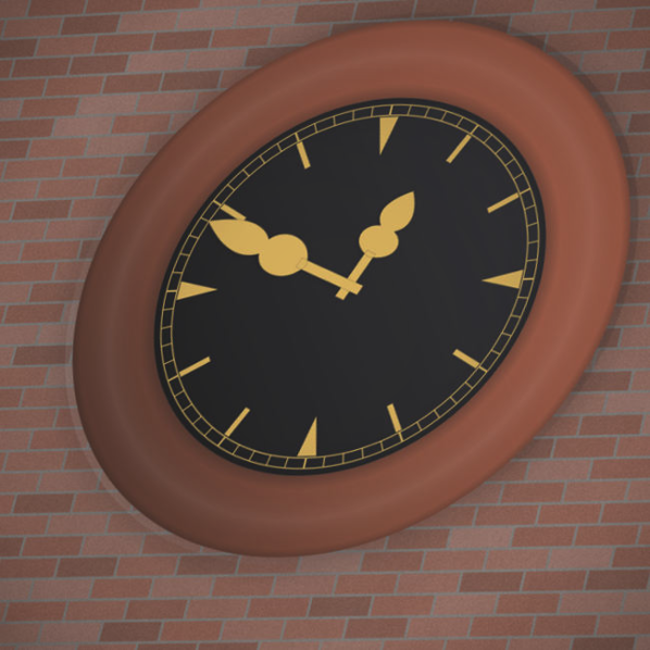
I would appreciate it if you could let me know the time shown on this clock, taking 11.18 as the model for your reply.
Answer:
12.49
